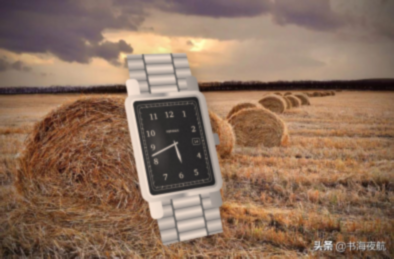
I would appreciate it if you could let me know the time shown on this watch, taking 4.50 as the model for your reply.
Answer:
5.42
